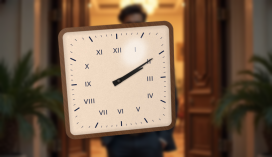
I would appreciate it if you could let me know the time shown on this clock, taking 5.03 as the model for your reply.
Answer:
2.10
